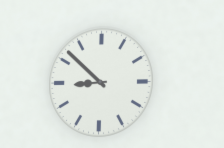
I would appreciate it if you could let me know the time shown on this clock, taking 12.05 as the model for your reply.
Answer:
8.52
